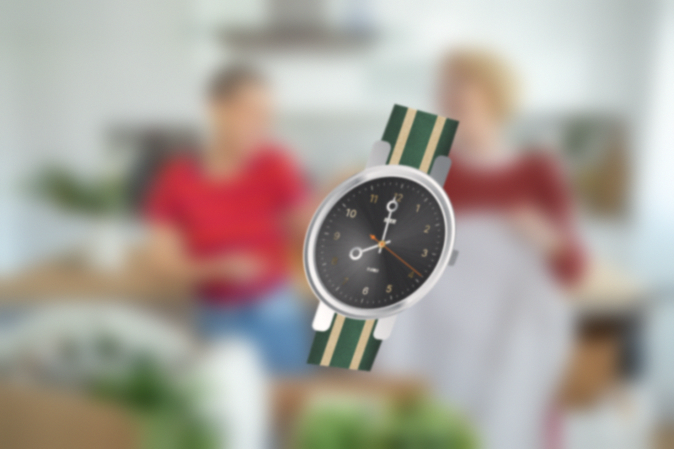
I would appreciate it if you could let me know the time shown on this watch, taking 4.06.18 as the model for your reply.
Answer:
7.59.19
